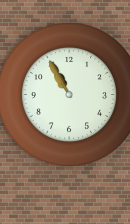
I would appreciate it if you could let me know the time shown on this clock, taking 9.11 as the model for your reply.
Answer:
10.55
